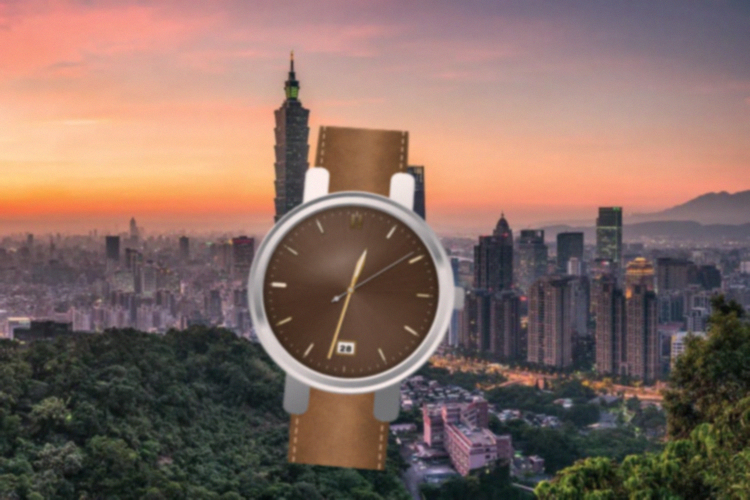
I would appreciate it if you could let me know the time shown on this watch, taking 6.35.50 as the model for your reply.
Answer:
12.32.09
